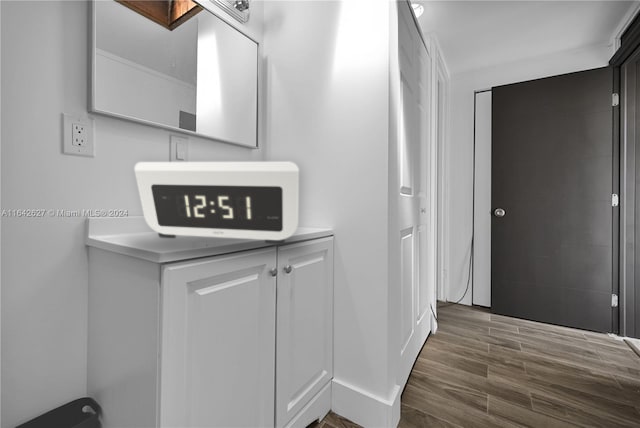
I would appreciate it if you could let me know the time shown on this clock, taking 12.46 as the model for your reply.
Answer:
12.51
